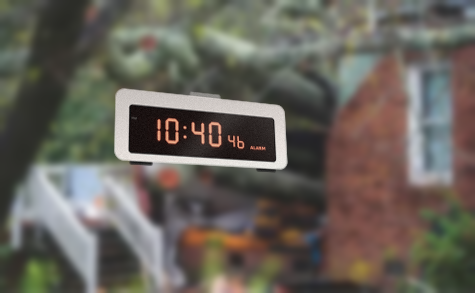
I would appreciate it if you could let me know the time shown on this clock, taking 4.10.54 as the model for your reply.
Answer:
10.40.46
